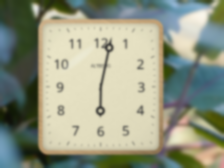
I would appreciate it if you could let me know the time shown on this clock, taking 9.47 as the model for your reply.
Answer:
6.02
